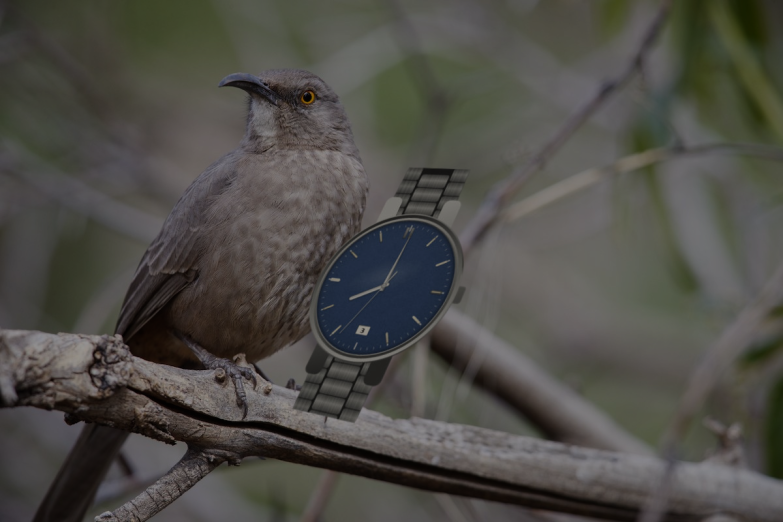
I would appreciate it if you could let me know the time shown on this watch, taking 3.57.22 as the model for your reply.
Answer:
8.00.34
